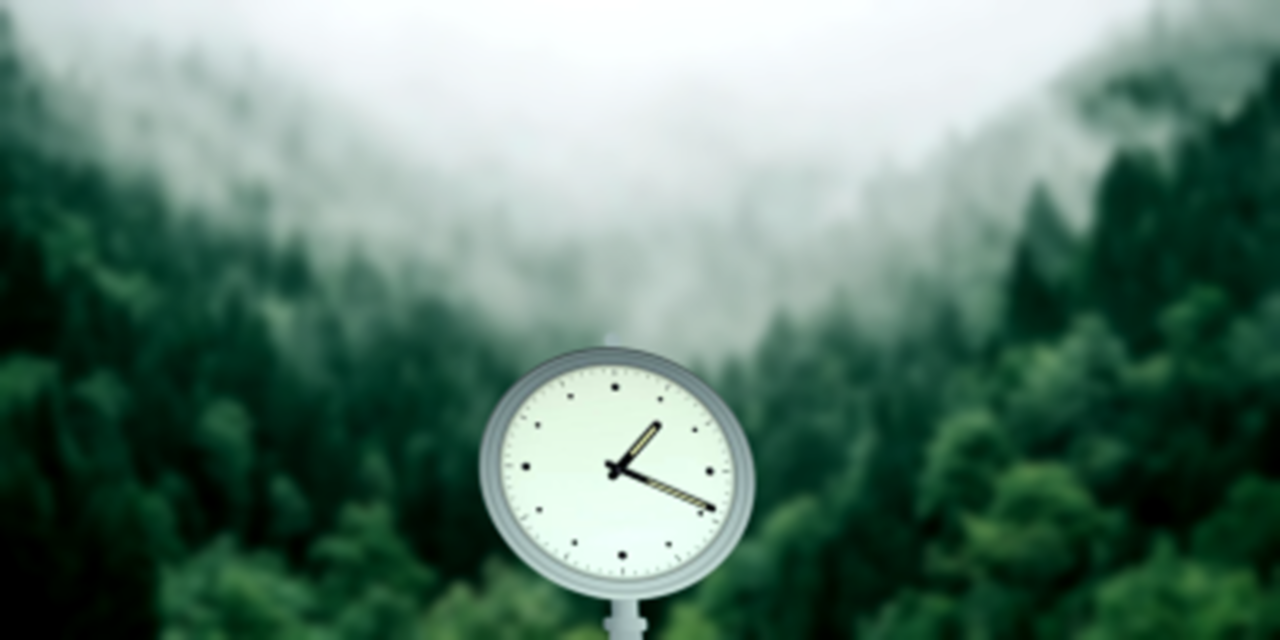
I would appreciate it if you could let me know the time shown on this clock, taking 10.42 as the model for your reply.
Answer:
1.19
